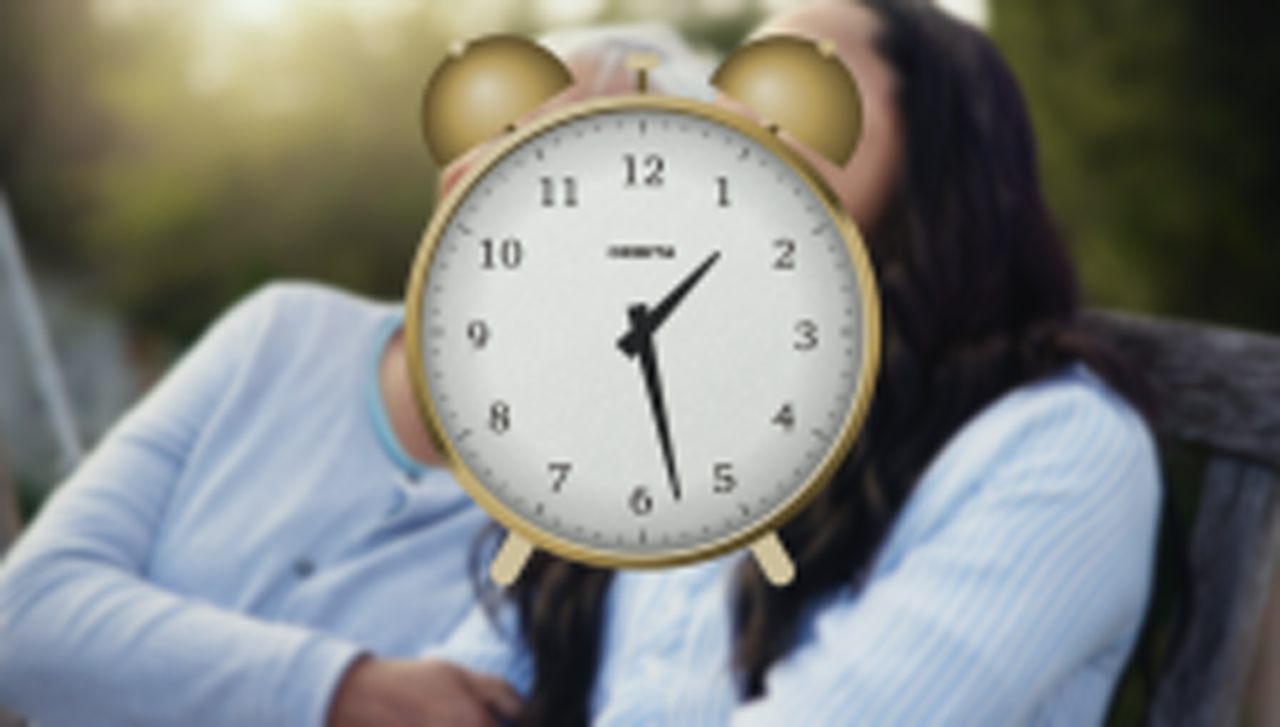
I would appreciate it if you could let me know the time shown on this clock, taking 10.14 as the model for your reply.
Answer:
1.28
